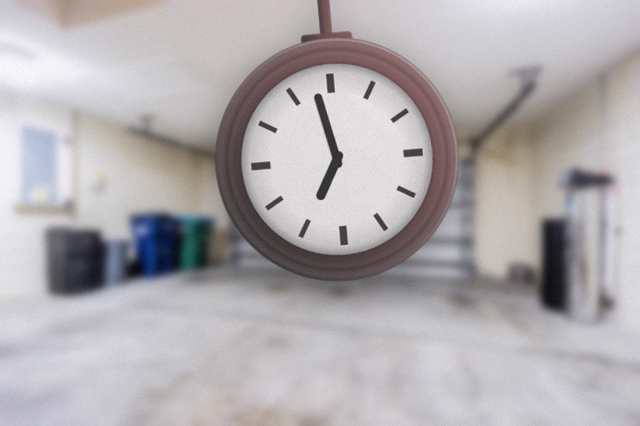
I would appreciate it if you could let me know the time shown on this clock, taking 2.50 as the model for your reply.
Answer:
6.58
